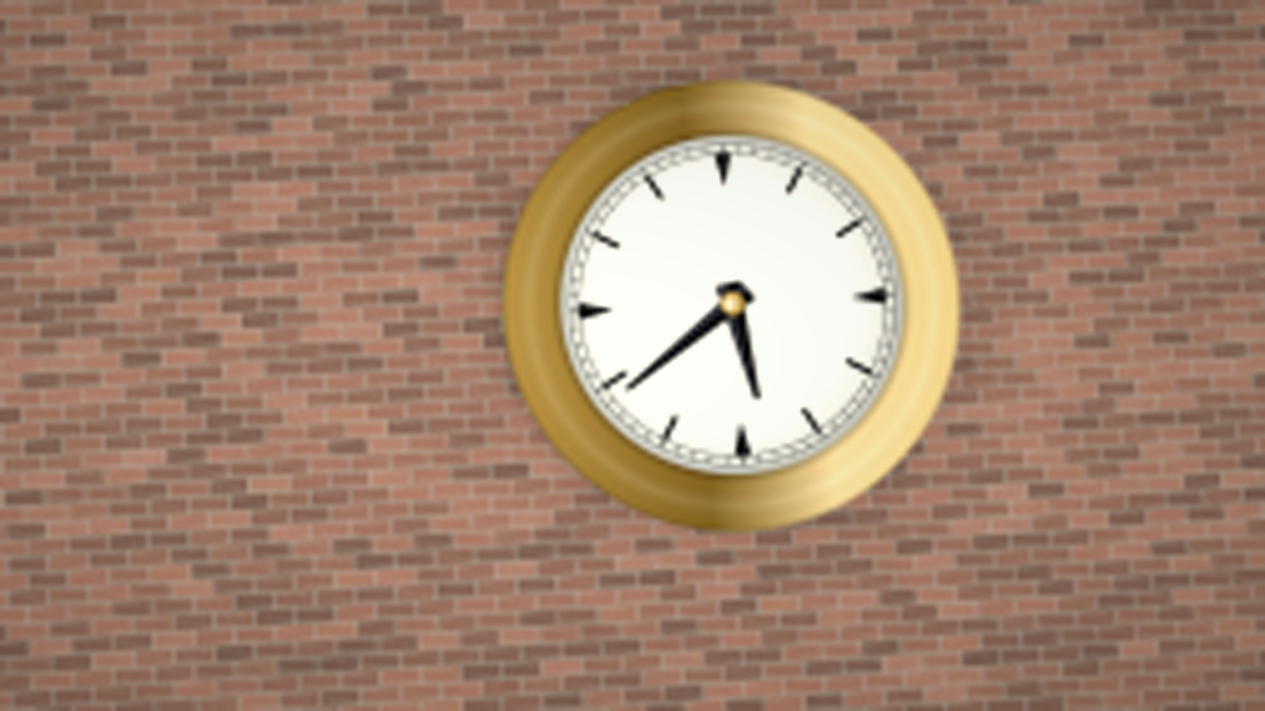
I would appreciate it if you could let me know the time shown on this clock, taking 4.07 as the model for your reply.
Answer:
5.39
